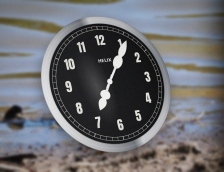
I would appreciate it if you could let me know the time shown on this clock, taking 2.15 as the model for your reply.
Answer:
7.06
